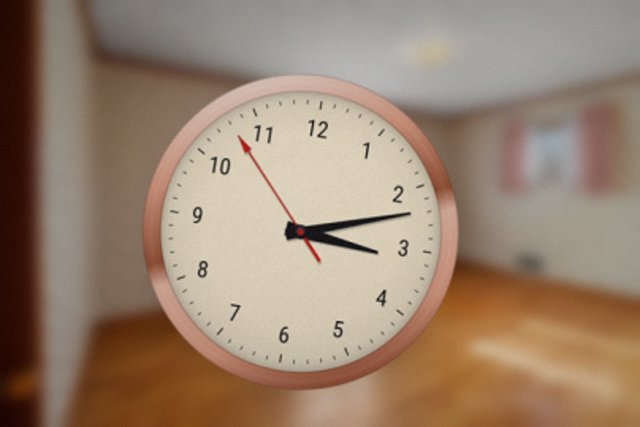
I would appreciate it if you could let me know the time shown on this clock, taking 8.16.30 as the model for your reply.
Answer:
3.11.53
